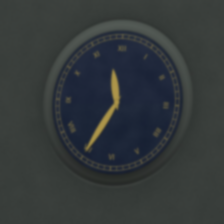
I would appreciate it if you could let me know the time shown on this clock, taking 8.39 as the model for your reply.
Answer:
11.35
